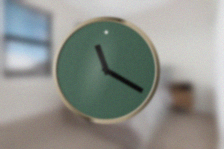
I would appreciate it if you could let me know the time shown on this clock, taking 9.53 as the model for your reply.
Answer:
11.20
